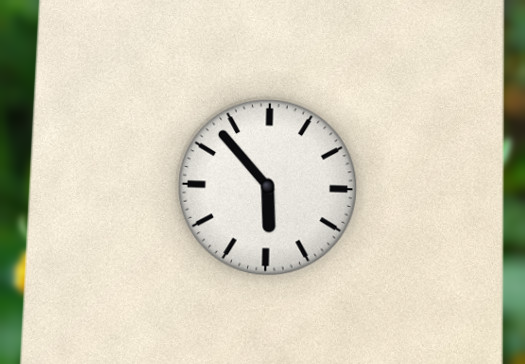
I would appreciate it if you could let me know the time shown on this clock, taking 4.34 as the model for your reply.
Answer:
5.53
